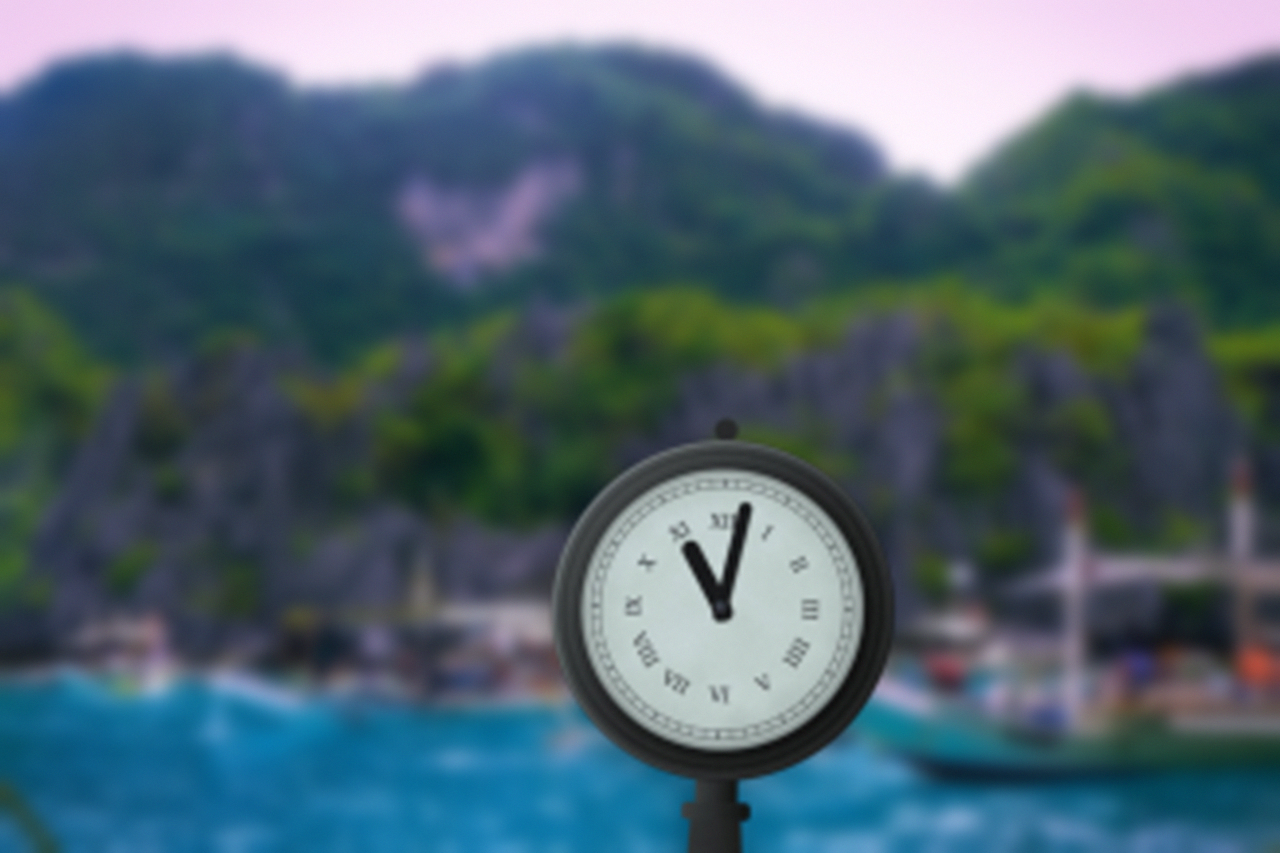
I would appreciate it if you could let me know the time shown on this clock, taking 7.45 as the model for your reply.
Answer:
11.02
